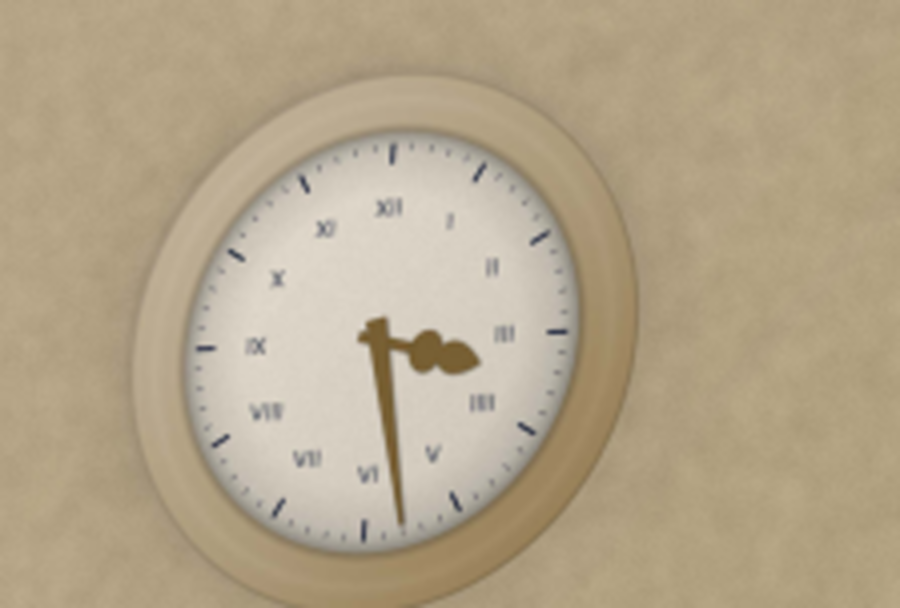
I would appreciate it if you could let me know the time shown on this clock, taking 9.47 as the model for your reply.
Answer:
3.28
